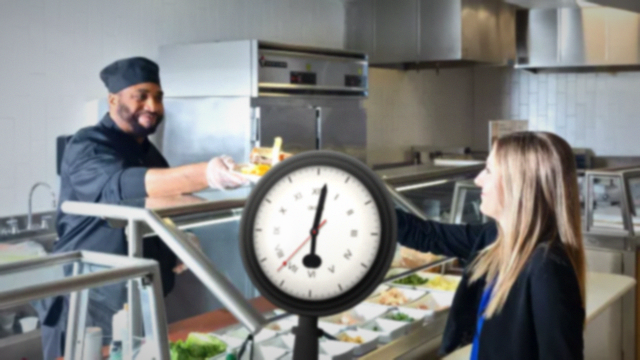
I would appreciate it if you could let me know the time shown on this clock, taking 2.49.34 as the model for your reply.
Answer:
6.01.37
